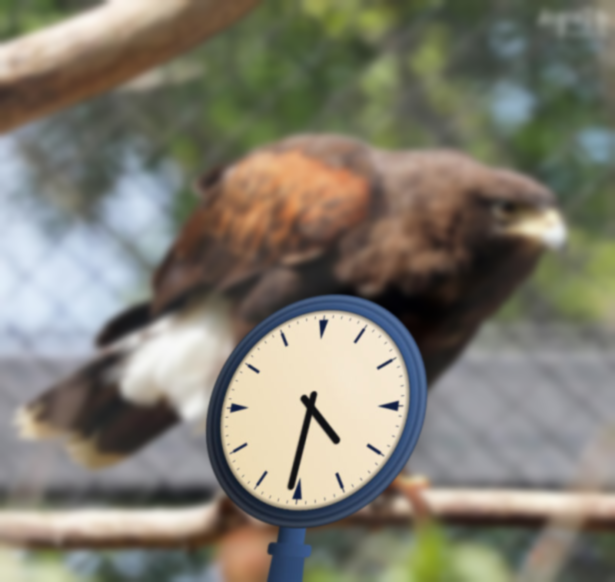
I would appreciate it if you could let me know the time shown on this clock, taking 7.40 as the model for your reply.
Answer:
4.31
